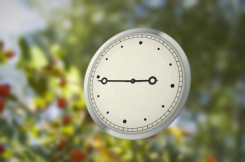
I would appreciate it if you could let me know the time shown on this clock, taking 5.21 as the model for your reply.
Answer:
2.44
